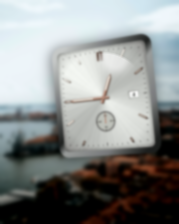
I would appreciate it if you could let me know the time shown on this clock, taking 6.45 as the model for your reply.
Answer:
12.45
